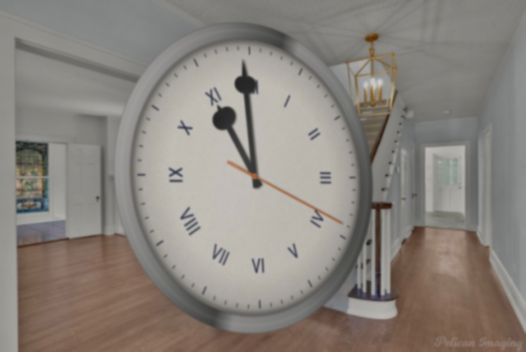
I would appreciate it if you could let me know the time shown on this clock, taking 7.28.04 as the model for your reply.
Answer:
10.59.19
